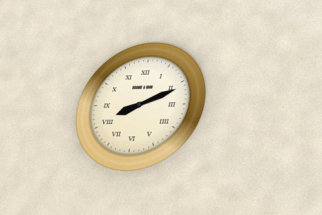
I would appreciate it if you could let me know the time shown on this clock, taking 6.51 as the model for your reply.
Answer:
8.11
